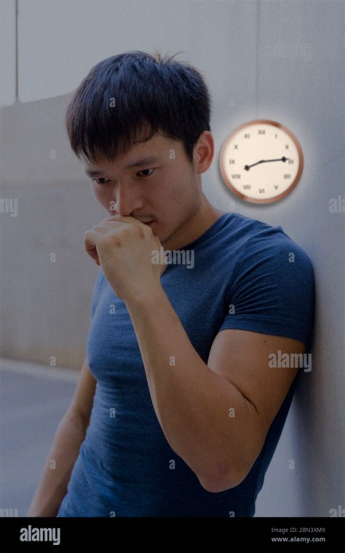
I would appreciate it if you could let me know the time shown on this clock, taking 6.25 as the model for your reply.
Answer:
8.14
